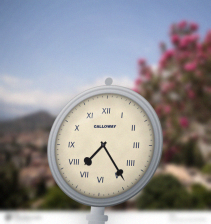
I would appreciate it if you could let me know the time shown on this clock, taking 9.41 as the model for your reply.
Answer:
7.24
